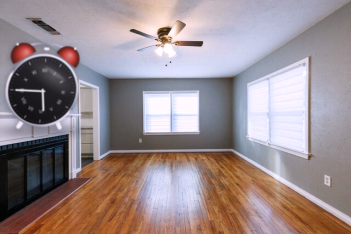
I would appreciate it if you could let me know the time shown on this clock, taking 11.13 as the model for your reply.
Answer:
5.45
